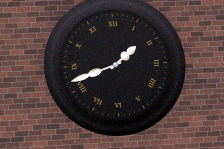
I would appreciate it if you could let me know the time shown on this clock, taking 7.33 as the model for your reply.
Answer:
1.42
